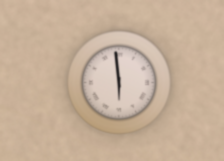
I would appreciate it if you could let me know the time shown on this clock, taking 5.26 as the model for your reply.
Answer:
5.59
